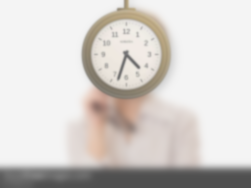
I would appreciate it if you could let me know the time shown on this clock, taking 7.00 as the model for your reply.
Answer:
4.33
